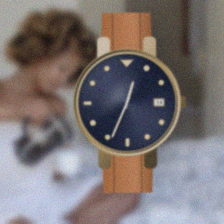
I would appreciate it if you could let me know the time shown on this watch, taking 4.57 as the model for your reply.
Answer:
12.34
